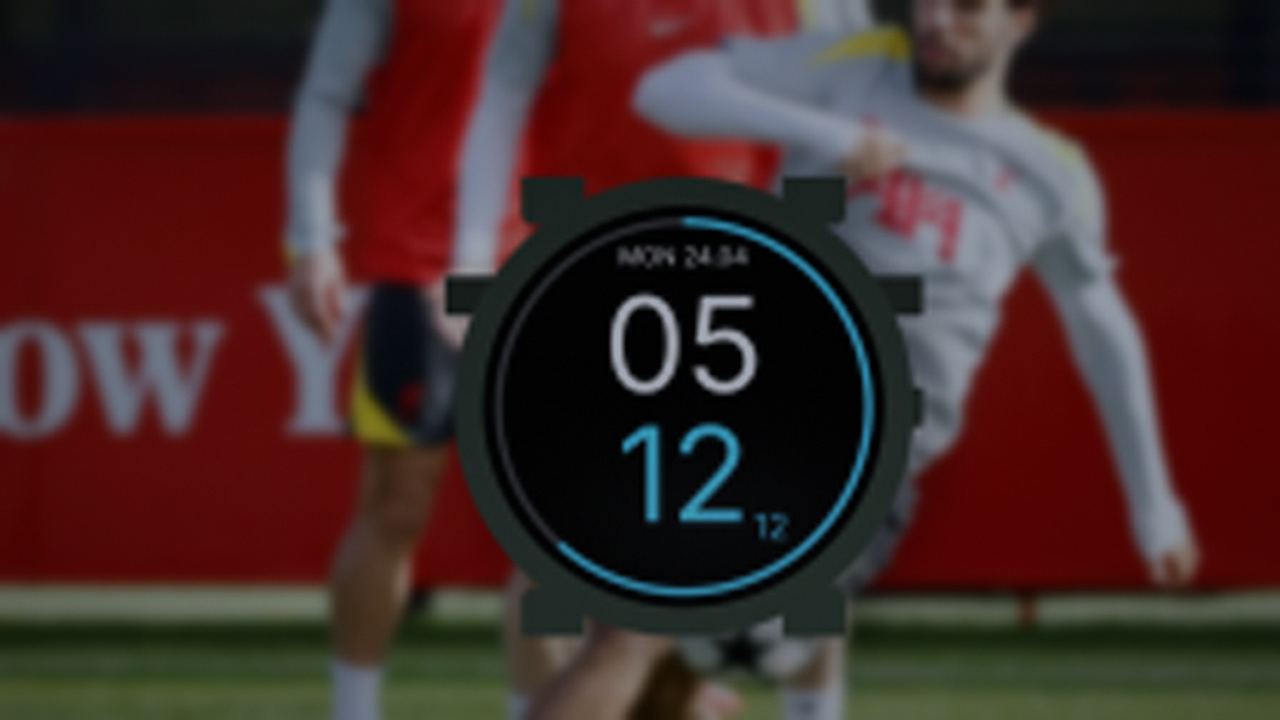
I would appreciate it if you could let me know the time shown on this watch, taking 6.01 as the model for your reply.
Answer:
5.12
